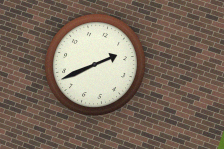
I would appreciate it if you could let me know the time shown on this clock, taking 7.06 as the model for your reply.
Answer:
1.38
